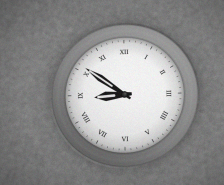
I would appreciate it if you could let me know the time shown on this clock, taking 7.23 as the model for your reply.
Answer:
8.51
